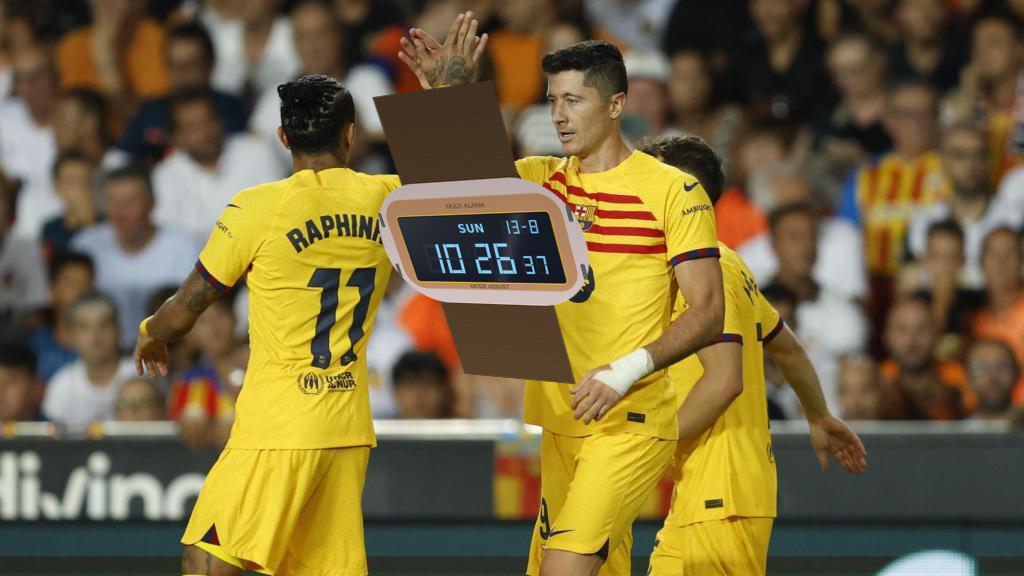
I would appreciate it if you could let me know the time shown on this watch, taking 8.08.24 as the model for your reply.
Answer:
10.26.37
